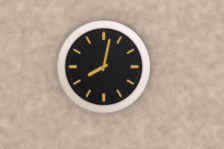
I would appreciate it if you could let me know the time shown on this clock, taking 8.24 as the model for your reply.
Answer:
8.02
